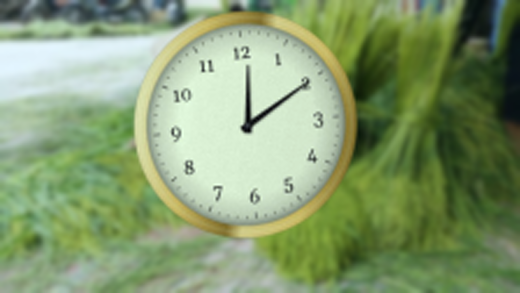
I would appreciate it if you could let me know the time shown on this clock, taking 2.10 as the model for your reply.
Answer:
12.10
